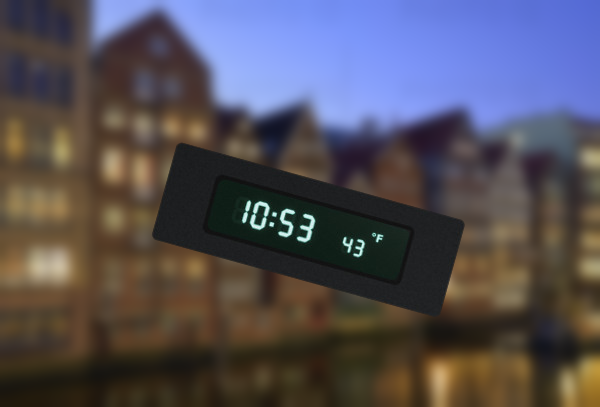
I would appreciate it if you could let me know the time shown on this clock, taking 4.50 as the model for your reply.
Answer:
10.53
